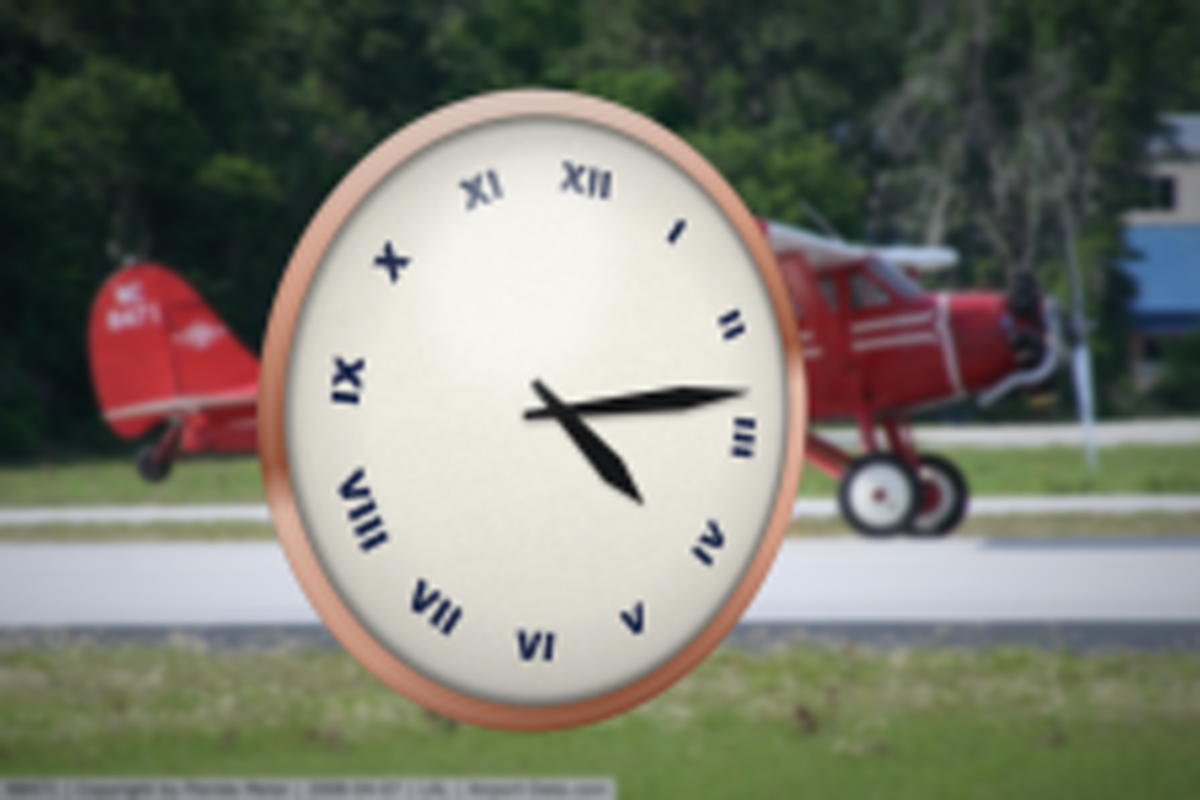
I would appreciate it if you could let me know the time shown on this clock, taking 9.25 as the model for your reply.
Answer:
4.13
